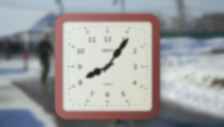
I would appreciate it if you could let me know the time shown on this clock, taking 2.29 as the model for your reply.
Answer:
8.06
